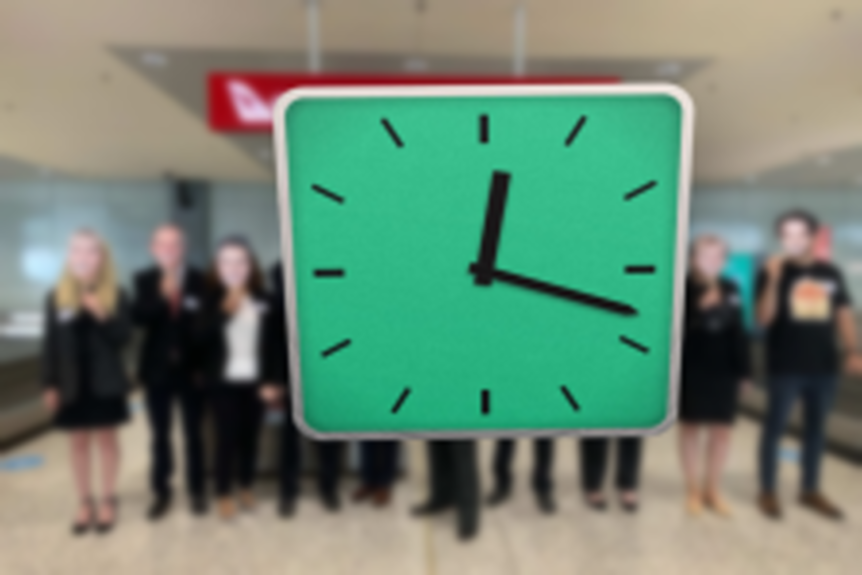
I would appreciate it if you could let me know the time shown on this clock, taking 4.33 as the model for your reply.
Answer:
12.18
